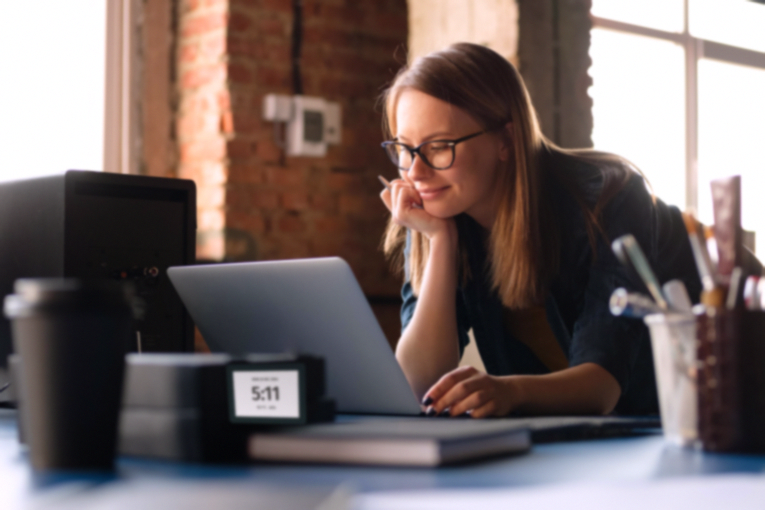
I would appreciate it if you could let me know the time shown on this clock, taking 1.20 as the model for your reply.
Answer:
5.11
